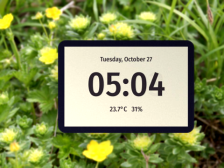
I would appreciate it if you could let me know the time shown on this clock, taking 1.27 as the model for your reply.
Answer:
5.04
